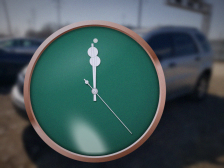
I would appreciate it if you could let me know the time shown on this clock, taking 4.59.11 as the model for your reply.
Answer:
11.59.23
